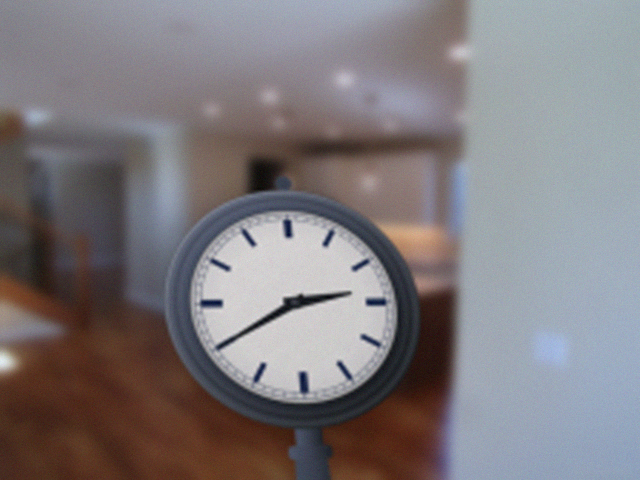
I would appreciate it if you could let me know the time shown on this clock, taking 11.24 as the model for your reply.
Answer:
2.40
